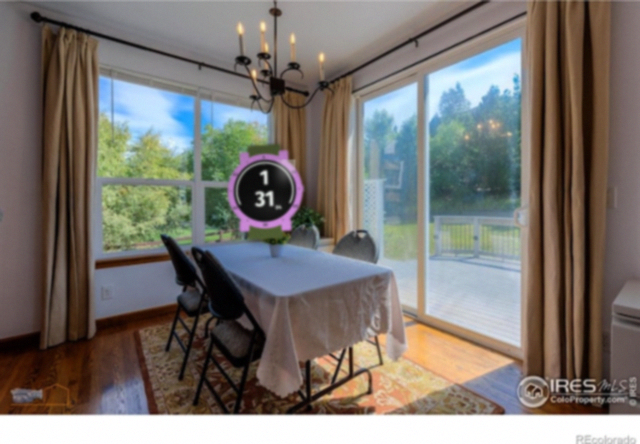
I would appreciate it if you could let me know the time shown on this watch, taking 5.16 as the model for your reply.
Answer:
1.31
